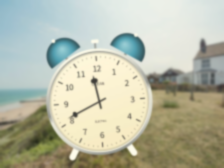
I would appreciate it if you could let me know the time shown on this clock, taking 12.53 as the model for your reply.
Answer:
11.41
